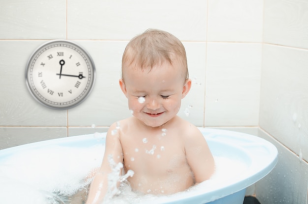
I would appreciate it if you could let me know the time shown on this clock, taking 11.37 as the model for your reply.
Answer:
12.16
